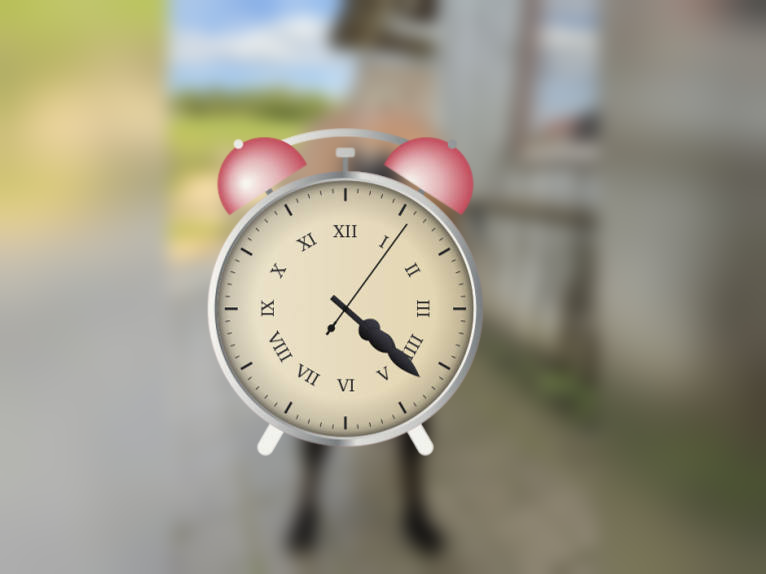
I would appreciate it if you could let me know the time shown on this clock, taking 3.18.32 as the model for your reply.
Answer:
4.22.06
